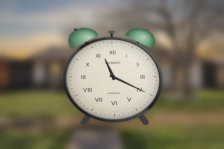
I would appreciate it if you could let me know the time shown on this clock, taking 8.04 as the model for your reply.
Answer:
11.20
